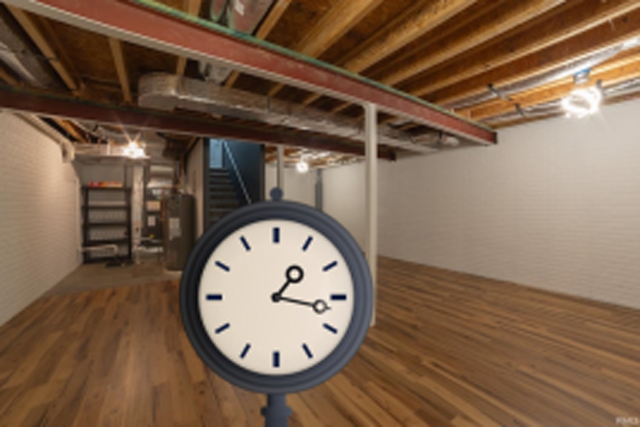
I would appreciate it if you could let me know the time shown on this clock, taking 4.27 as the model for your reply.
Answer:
1.17
